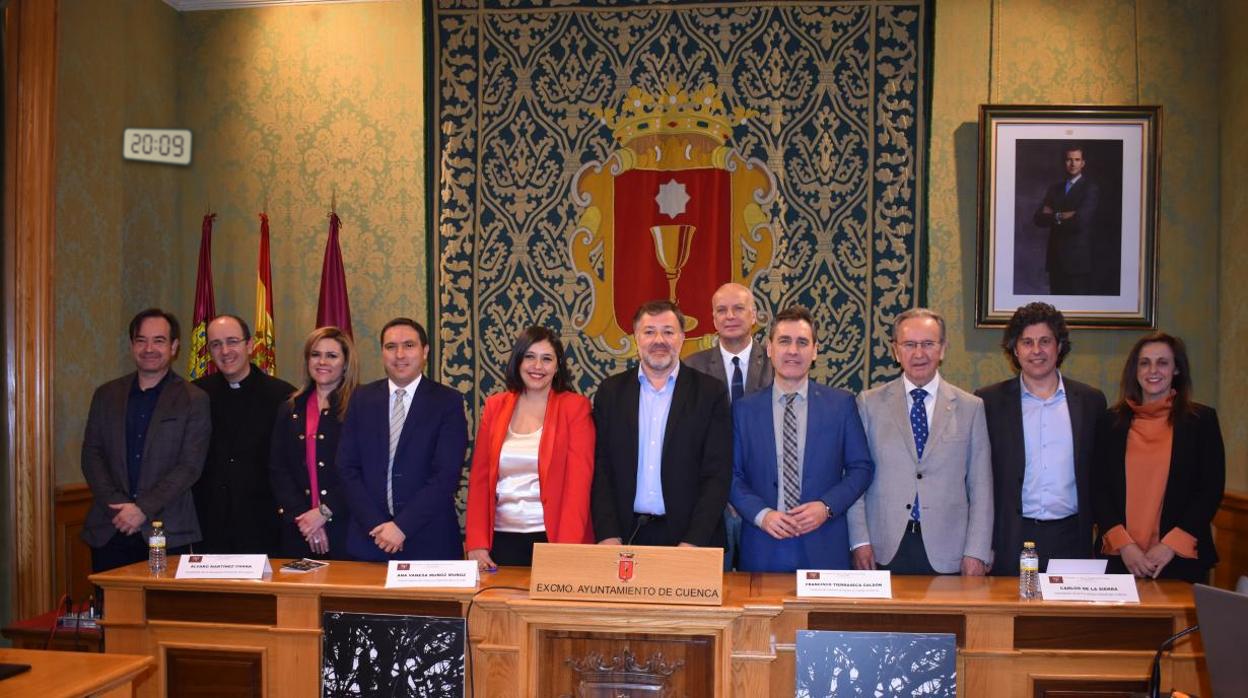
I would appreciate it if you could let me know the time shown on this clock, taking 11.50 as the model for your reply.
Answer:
20.09
